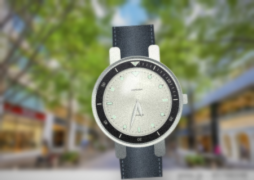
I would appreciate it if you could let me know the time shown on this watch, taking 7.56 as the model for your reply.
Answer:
5.33
